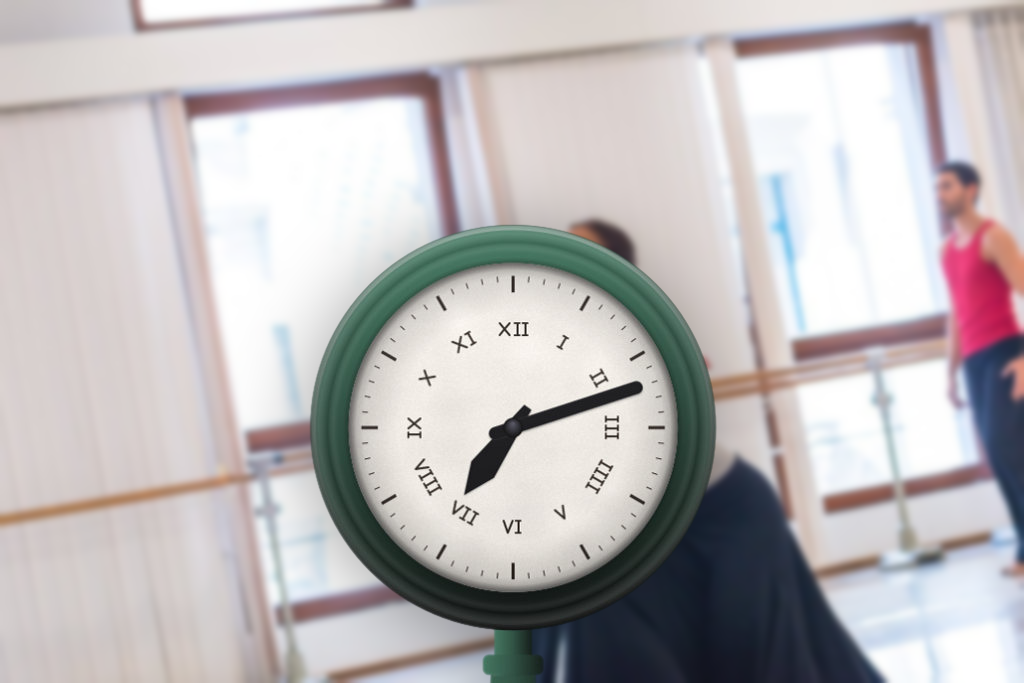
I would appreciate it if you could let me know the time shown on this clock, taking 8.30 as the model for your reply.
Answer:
7.12
